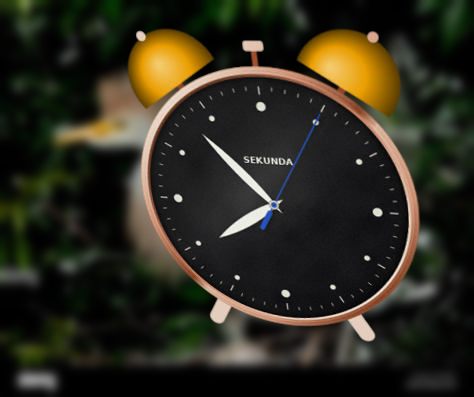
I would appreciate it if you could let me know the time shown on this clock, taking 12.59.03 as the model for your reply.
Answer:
7.53.05
